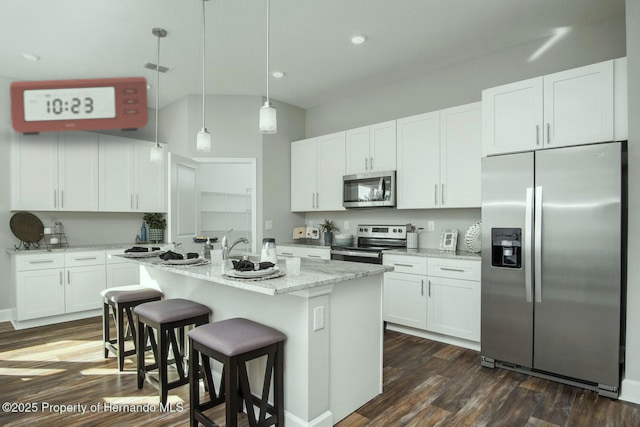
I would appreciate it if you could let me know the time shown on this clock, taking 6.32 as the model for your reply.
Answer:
10.23
